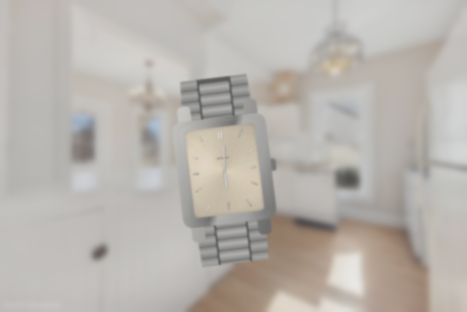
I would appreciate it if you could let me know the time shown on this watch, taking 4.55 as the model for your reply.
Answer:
6.01
